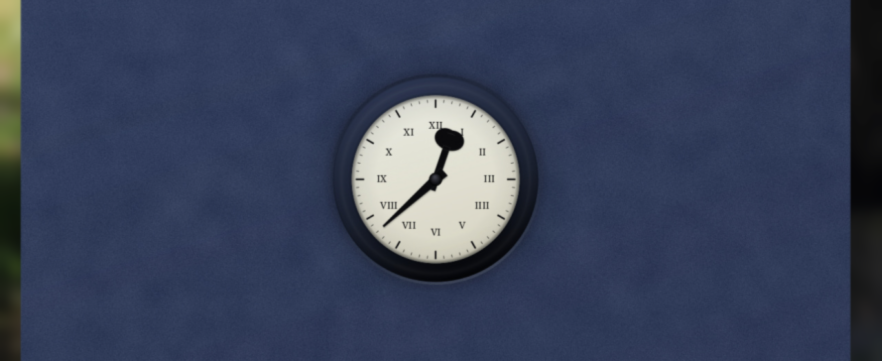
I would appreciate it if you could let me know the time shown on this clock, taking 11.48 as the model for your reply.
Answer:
12.38
